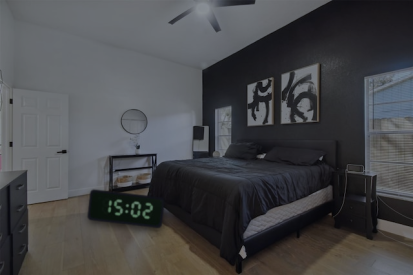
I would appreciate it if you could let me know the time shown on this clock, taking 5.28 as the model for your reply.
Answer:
15.02
